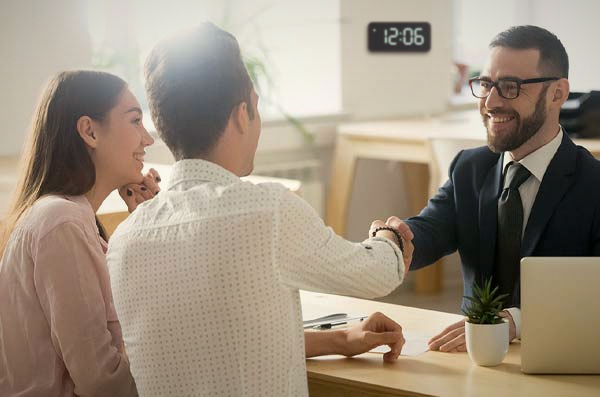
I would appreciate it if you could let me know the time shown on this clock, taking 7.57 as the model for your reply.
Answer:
12.06
